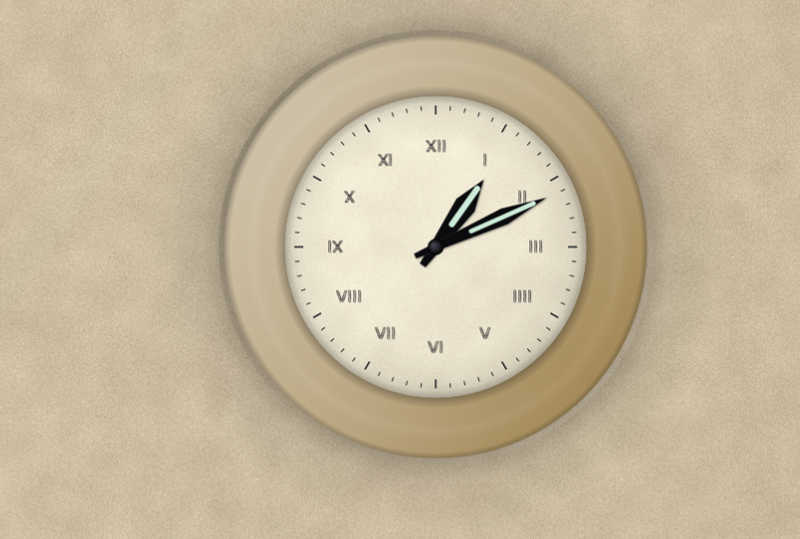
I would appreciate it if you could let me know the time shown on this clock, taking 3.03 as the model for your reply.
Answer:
1.11
